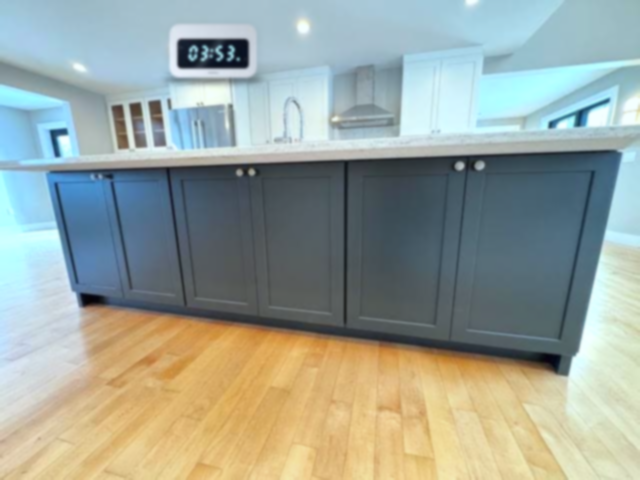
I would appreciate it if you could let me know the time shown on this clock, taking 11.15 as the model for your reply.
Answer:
3.53
